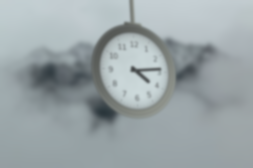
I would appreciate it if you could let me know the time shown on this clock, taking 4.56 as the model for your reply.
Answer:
4.14
